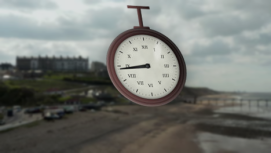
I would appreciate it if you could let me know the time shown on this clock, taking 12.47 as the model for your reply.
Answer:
8.44
